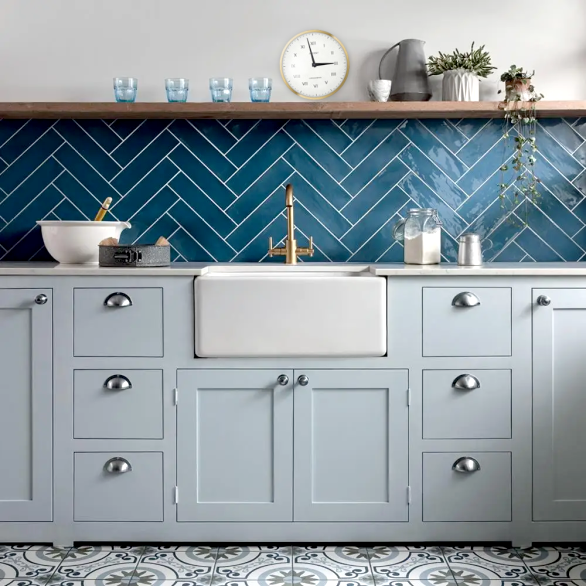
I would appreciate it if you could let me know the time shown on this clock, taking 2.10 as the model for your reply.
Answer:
2.58
